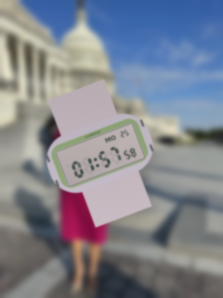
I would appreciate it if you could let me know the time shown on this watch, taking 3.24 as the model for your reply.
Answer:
1.57
